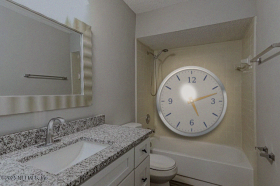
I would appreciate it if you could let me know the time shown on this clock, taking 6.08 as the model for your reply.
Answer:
5.12
